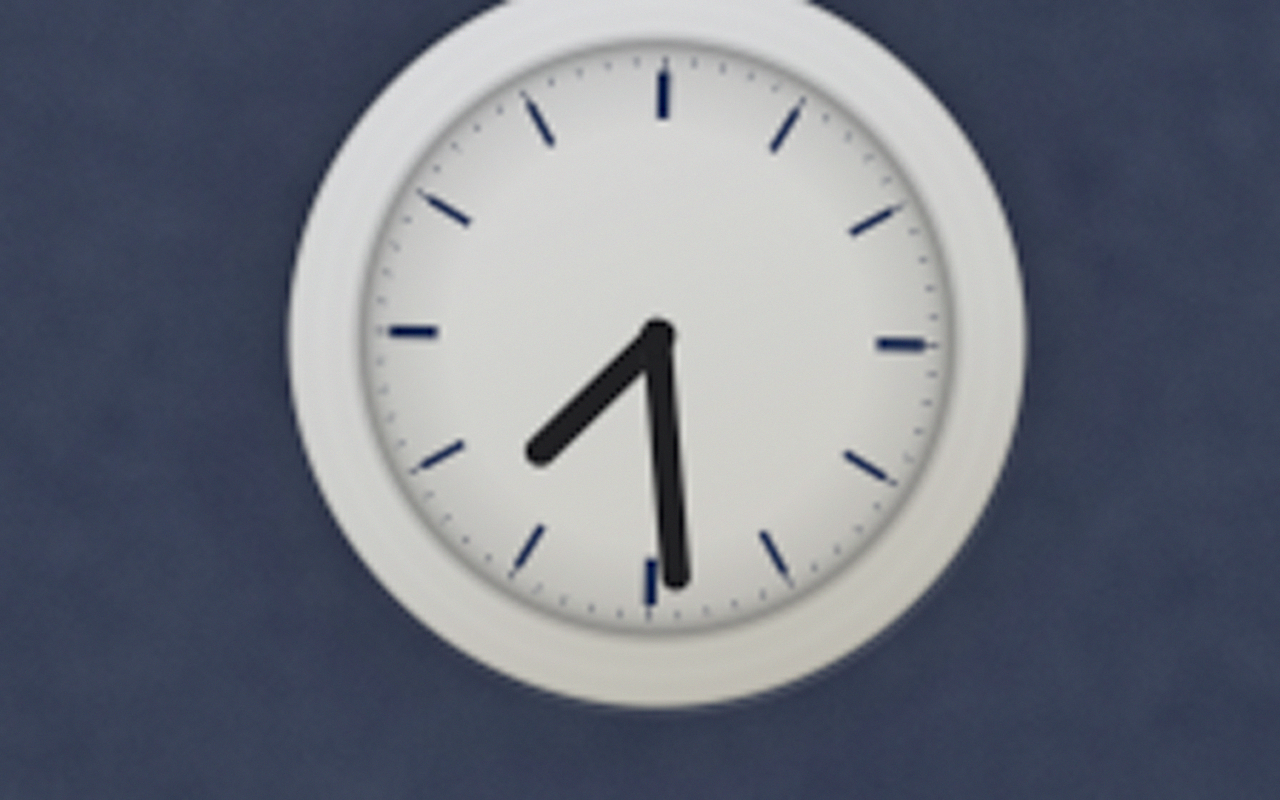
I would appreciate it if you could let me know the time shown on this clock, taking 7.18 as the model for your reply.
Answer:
7.29
